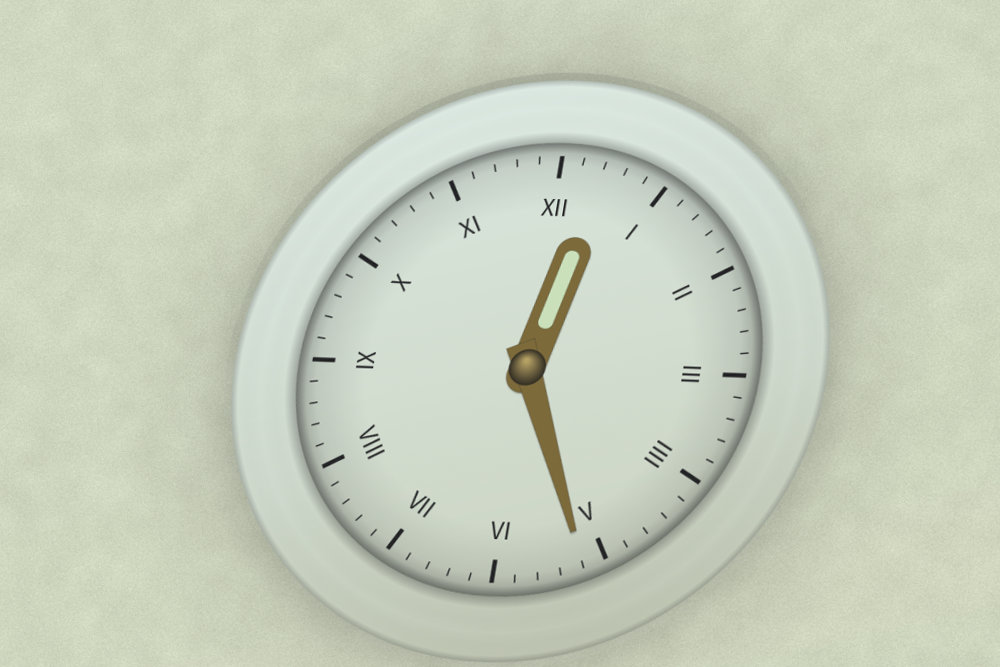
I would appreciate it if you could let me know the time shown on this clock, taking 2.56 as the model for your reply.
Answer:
12.26
